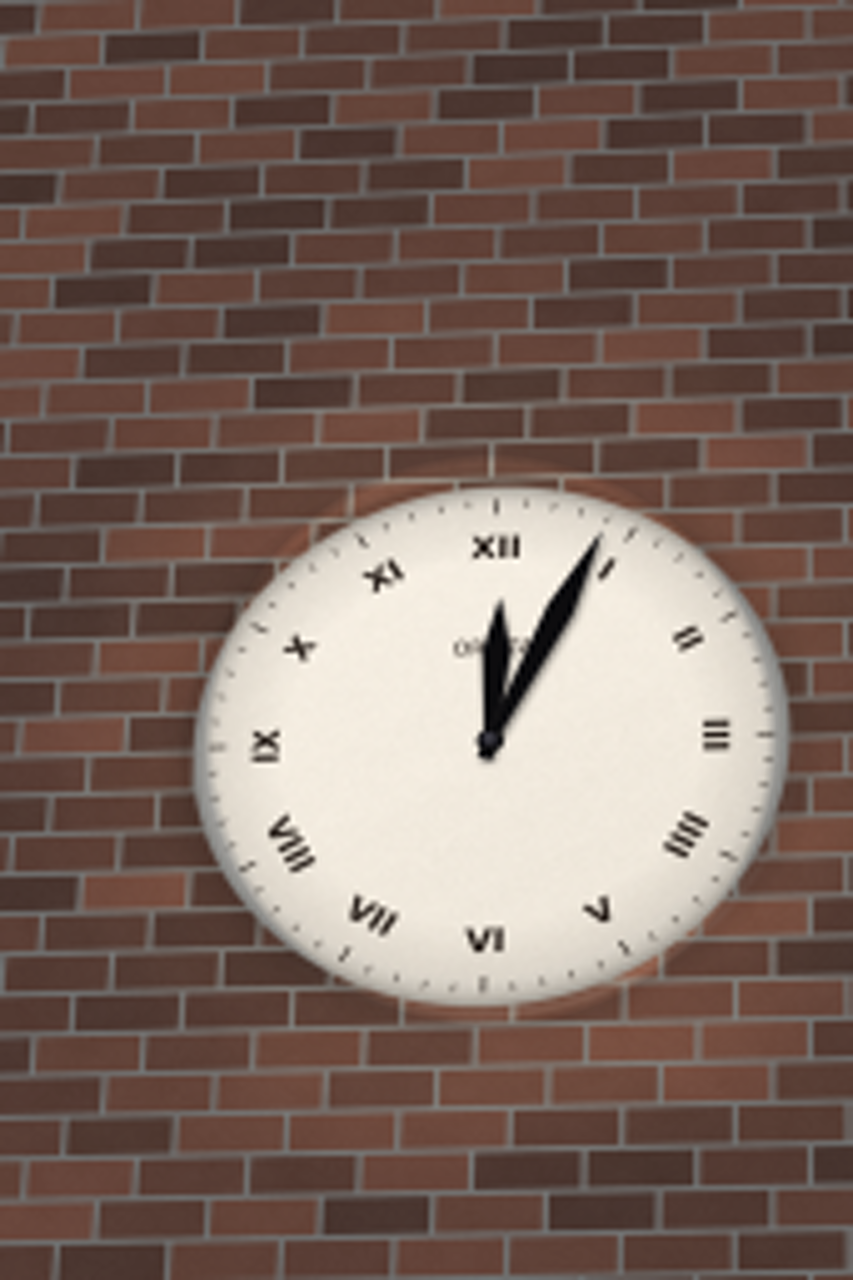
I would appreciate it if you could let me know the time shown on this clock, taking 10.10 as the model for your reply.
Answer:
12.04
